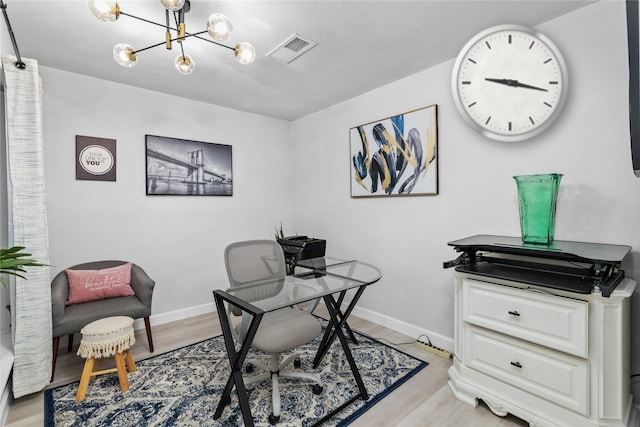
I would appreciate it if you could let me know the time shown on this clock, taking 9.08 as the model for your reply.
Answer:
9.17
